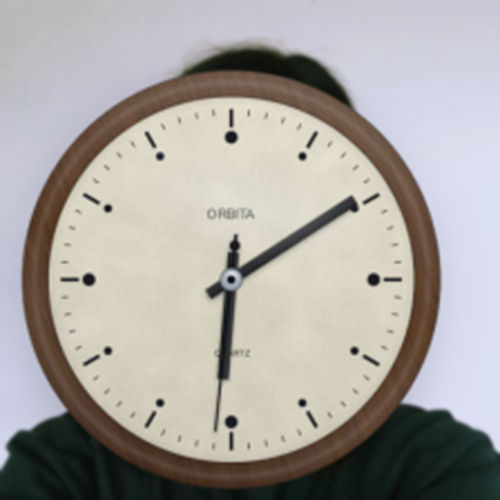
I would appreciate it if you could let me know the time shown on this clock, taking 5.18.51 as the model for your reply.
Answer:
6.09.31
